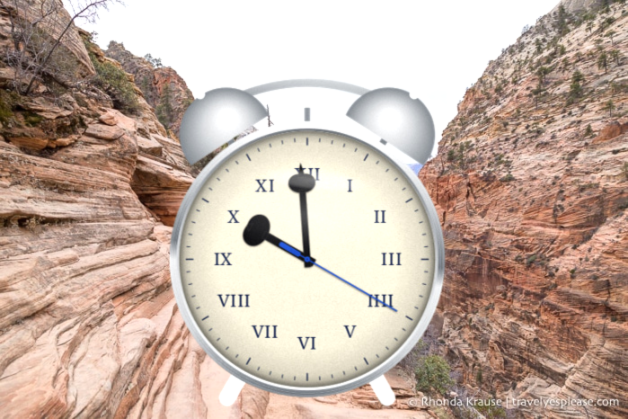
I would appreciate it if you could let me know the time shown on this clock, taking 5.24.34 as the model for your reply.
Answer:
9.59.20
